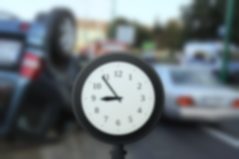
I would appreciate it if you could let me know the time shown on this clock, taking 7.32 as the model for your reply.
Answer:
8.54
